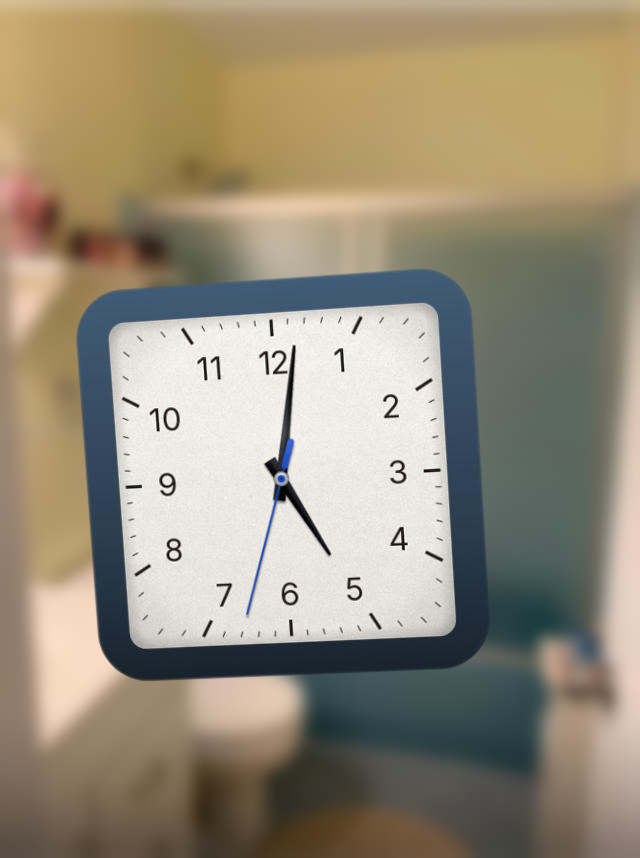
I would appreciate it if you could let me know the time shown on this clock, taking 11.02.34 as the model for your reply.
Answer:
5.01.33
